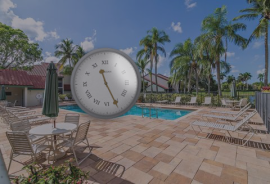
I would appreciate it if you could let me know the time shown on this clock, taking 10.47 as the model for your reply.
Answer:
11.26
